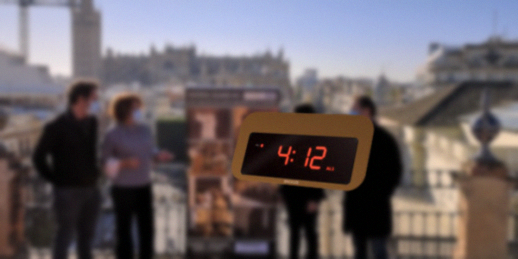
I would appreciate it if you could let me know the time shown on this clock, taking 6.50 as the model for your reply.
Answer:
4.12
